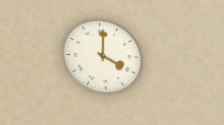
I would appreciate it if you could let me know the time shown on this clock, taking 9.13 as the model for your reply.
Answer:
4.01
